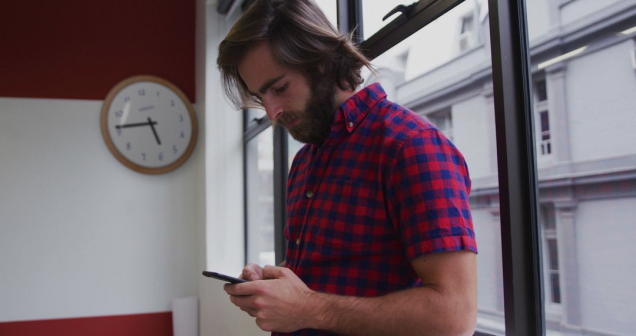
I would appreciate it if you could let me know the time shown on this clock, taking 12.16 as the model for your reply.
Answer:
5.46
